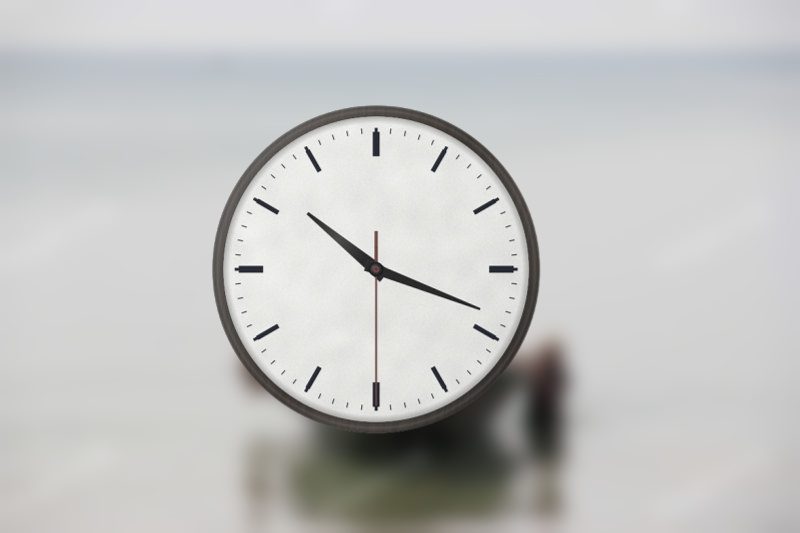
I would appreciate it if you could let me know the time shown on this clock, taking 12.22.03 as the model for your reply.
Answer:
10.18.30
